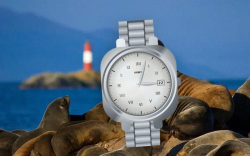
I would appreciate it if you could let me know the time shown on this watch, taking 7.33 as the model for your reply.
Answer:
3.03
